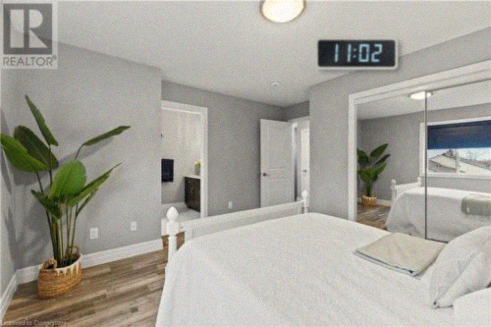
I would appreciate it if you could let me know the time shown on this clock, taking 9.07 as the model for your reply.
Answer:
11.02
